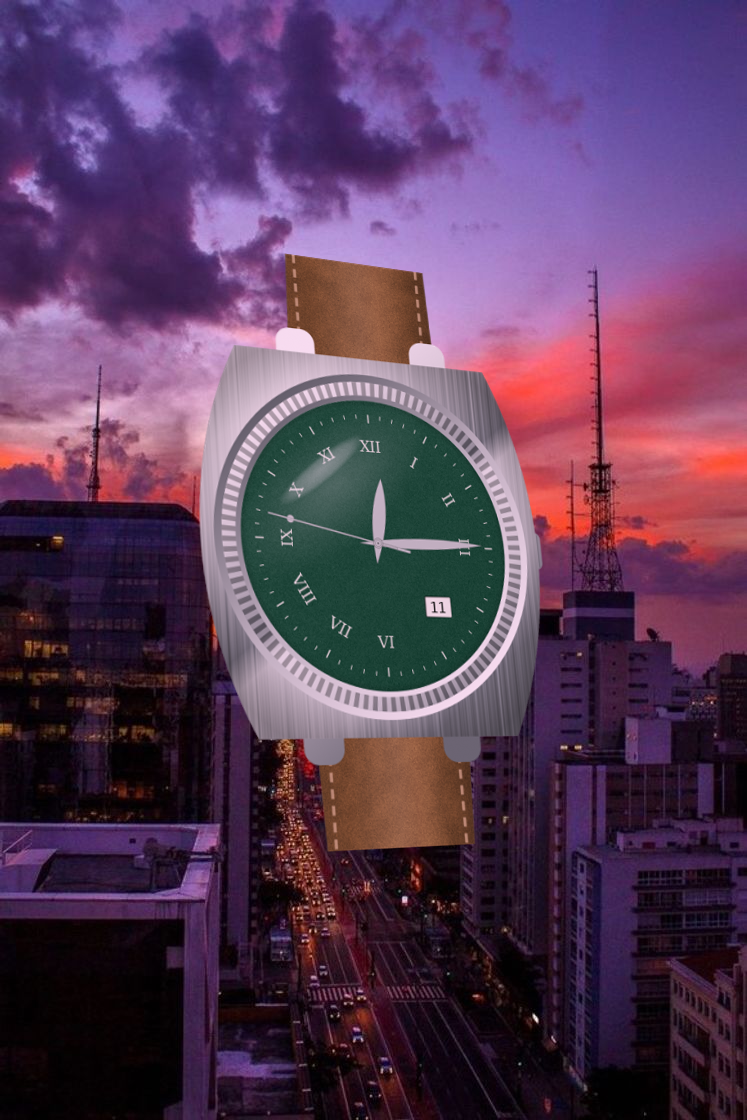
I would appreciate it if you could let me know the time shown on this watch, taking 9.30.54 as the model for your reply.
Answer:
12.14.47
